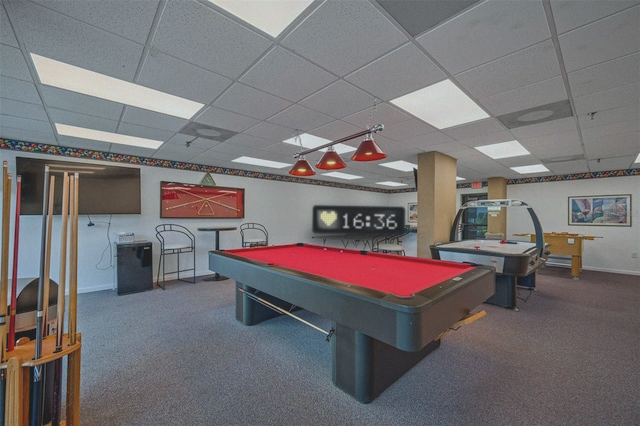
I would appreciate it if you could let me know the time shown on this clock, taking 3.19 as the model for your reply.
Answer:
16.36
